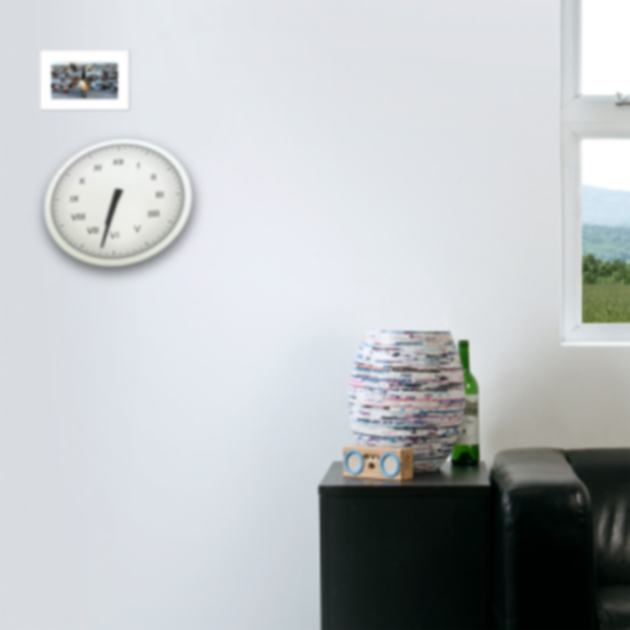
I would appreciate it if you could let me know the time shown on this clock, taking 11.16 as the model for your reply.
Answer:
6.32
